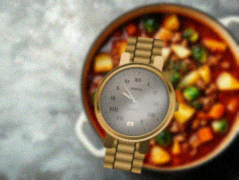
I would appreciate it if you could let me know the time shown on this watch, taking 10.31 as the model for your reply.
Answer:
9.53
